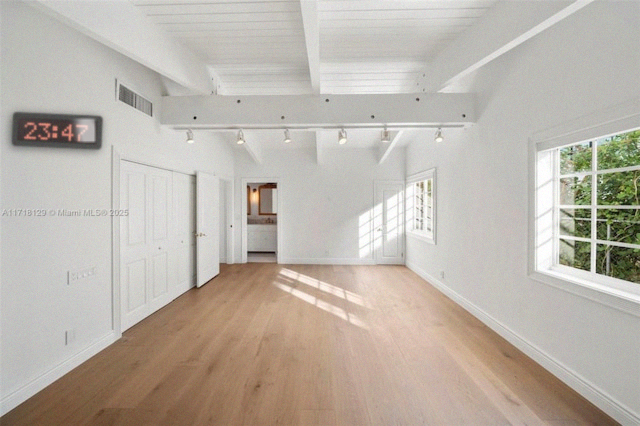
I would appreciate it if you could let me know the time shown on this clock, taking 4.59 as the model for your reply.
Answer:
23.47
